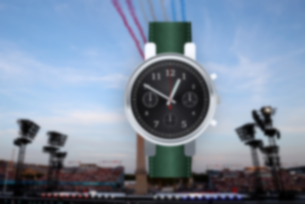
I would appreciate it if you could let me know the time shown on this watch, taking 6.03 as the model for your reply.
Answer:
12.50
